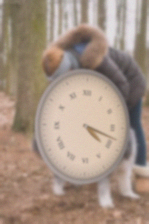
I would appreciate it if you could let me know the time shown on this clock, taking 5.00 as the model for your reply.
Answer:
4.18
